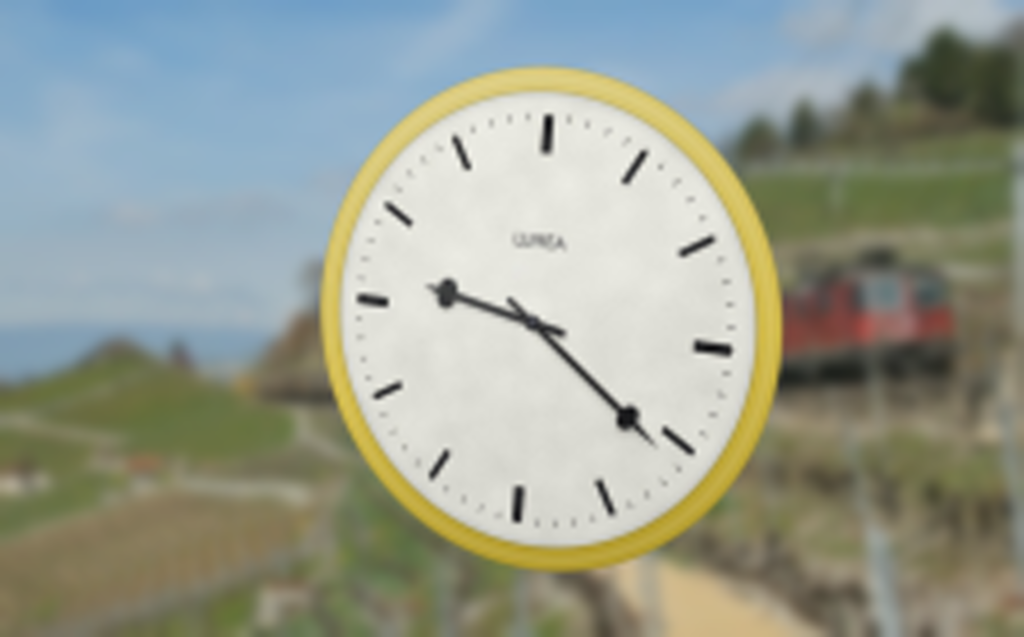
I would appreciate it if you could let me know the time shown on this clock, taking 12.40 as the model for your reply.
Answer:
9.21
